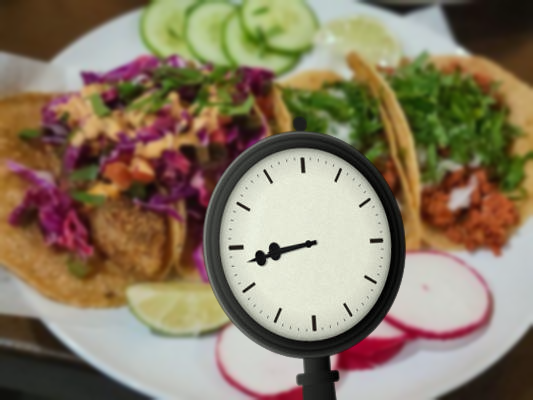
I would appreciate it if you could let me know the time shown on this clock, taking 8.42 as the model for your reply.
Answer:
8.43
